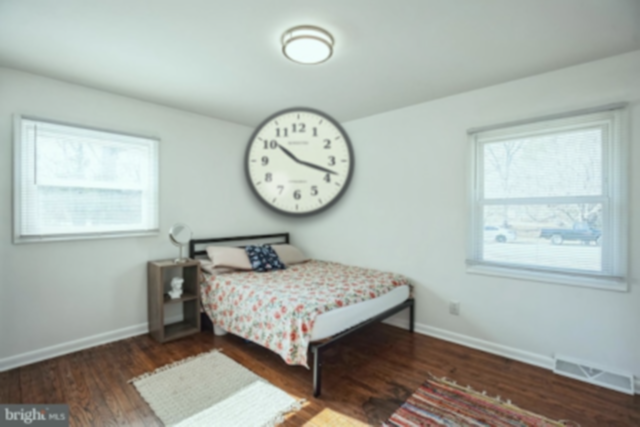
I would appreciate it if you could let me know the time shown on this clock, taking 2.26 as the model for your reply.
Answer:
10.18
